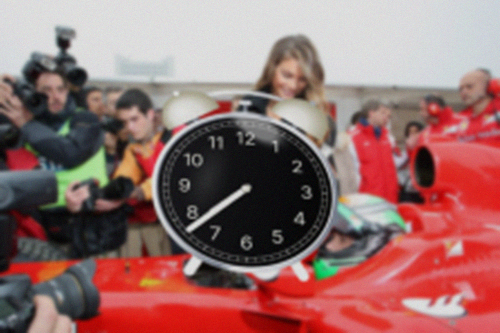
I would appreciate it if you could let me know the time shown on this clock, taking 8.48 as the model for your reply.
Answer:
7.38
